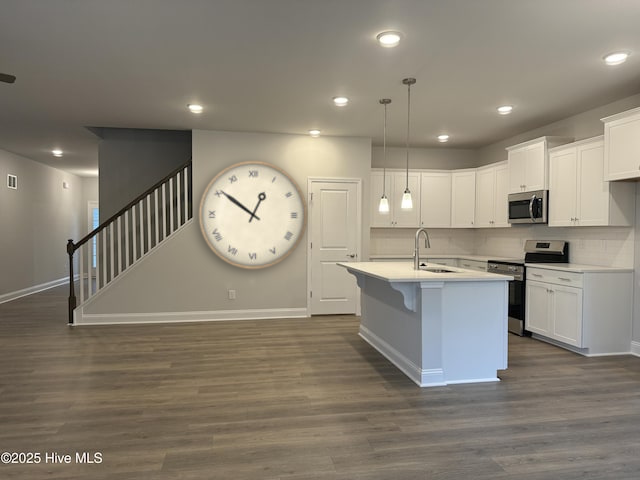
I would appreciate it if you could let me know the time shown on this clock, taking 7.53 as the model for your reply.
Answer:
12.51
